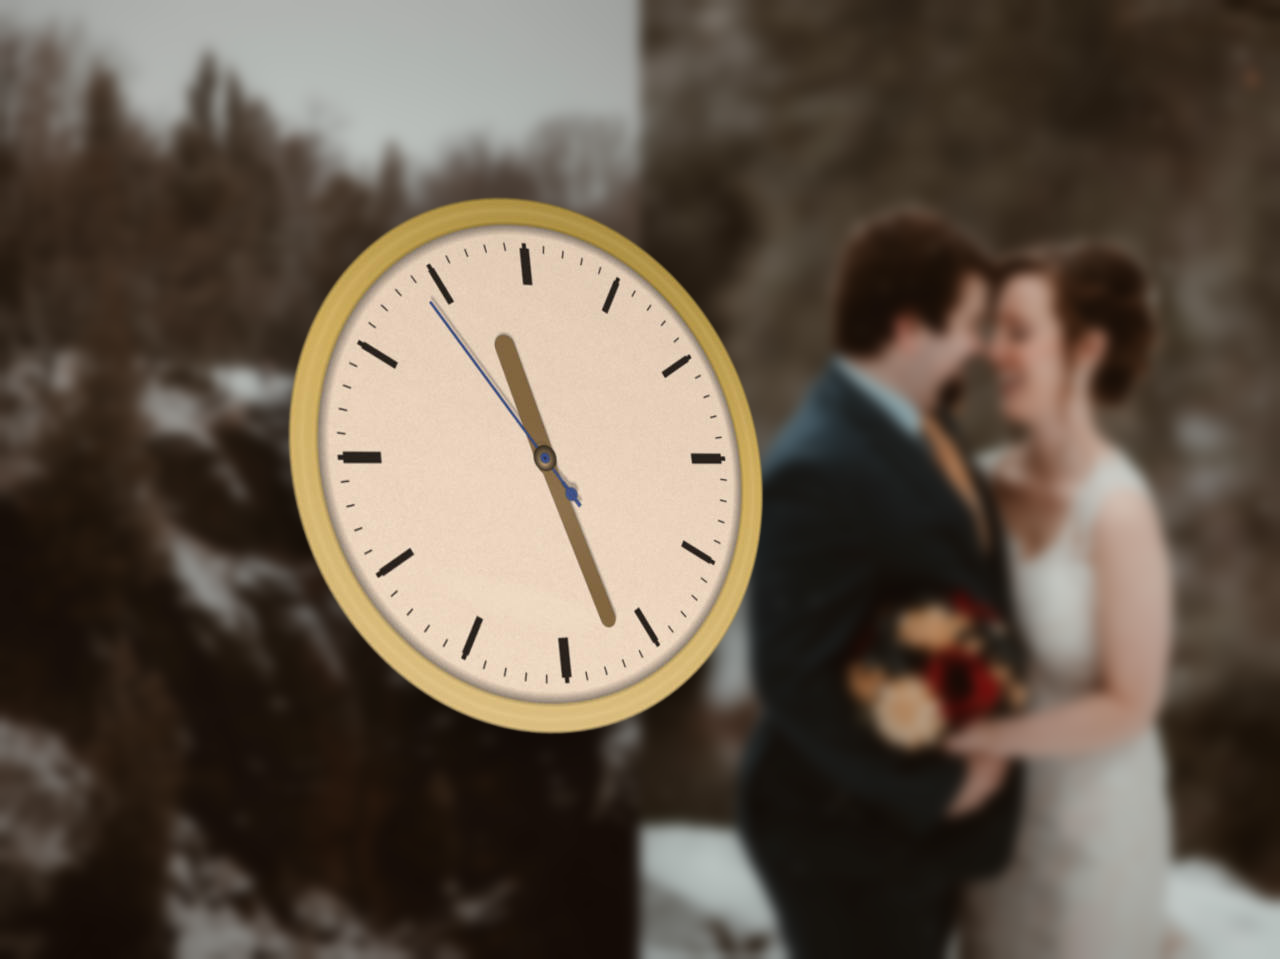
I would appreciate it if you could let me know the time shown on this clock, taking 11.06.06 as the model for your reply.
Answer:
11.26.54
